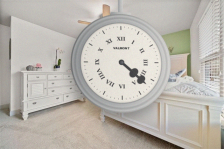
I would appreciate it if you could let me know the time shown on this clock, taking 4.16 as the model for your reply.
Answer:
4.22
